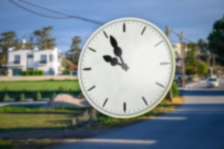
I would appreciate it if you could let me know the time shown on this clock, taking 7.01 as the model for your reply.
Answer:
9.56
